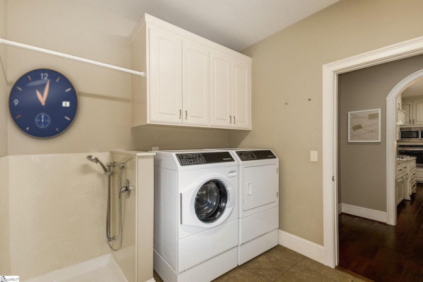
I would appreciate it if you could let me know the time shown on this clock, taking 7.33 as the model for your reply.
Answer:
11.02
